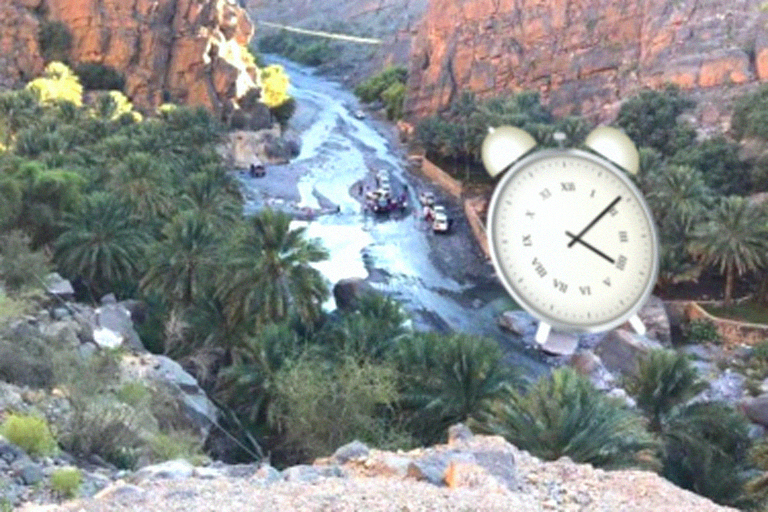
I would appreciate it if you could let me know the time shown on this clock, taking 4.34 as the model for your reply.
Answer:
4.09
